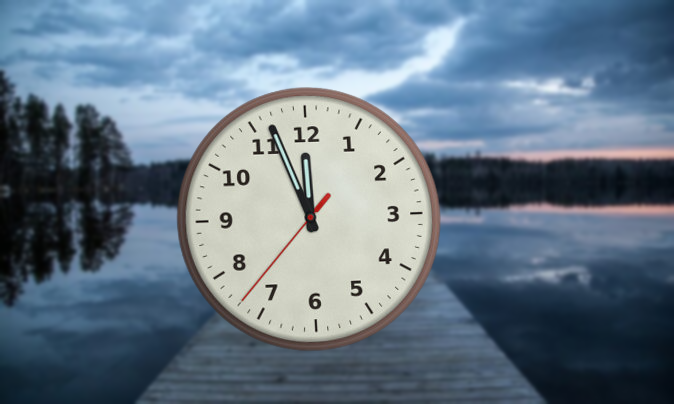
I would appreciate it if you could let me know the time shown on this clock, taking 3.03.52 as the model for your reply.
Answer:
11.56.37
